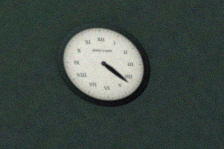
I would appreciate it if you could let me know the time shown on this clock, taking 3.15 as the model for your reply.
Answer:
4.22
